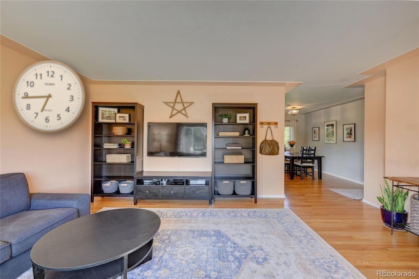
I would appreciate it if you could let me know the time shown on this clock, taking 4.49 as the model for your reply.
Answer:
6.44
